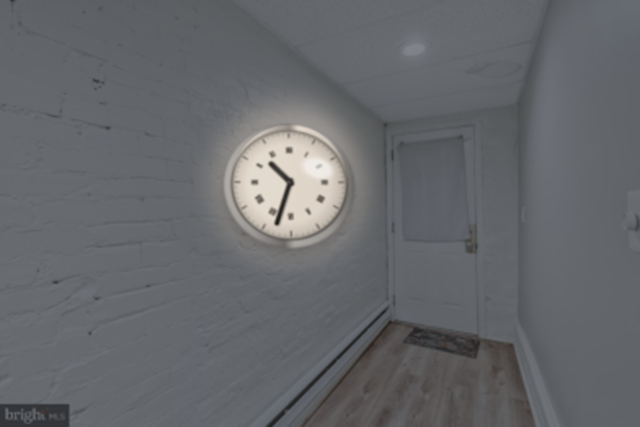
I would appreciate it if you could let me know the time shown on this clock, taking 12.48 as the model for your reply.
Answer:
10.33
